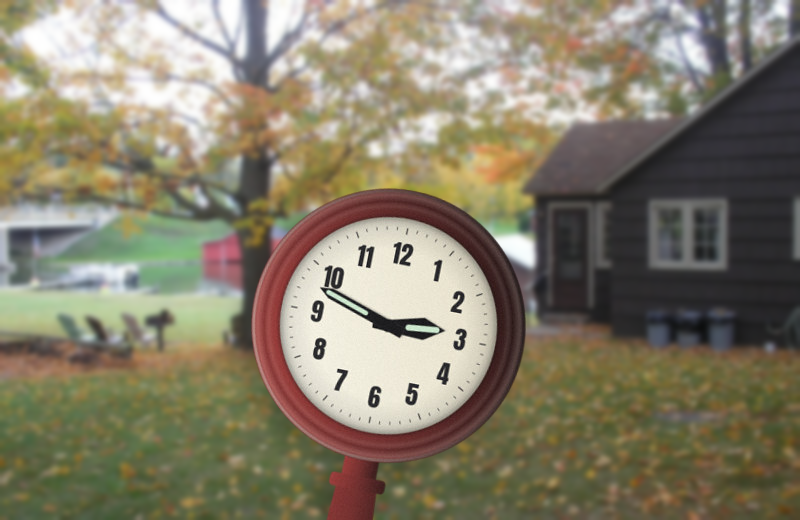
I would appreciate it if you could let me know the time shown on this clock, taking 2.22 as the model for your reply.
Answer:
2.48
